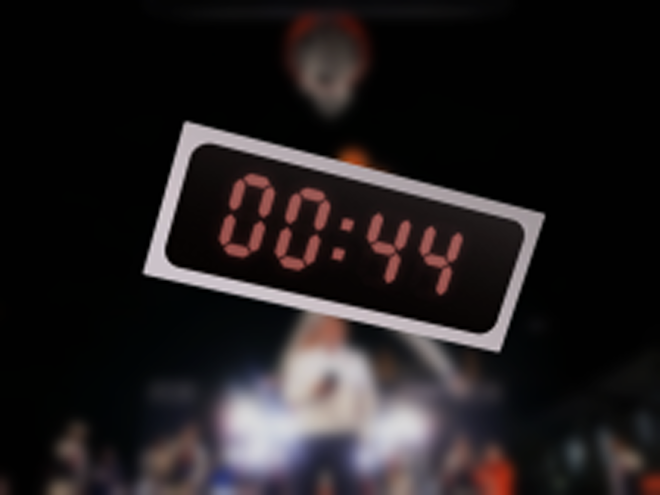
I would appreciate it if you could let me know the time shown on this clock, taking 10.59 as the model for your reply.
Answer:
0.44
